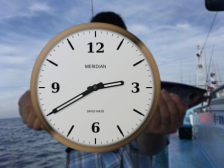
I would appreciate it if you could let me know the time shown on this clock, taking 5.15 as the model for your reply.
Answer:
2.40
